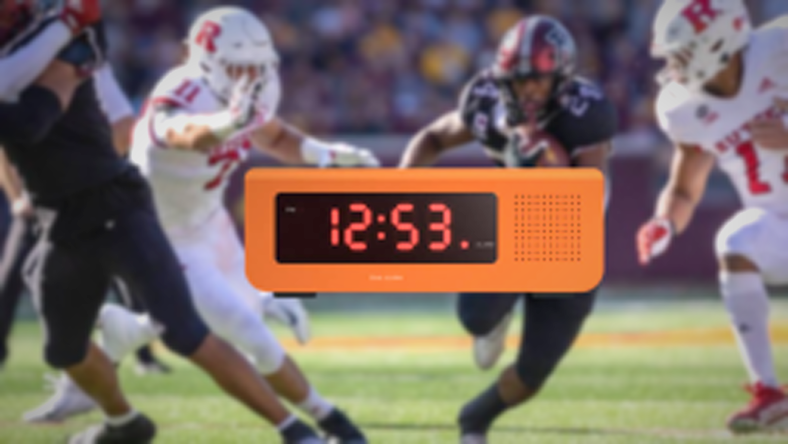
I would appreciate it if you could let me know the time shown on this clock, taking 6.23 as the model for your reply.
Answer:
12.53
